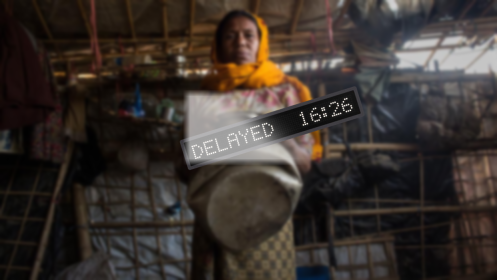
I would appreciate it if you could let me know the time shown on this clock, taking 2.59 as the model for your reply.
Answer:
16.26
